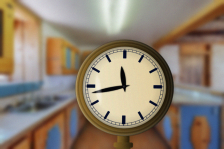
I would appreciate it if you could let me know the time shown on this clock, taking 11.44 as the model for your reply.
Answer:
11.43
